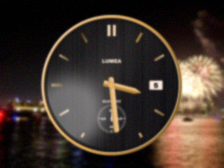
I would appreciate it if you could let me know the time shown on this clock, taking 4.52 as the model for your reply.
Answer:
3.29
